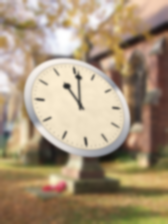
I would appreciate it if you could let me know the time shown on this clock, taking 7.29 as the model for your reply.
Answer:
11.01
